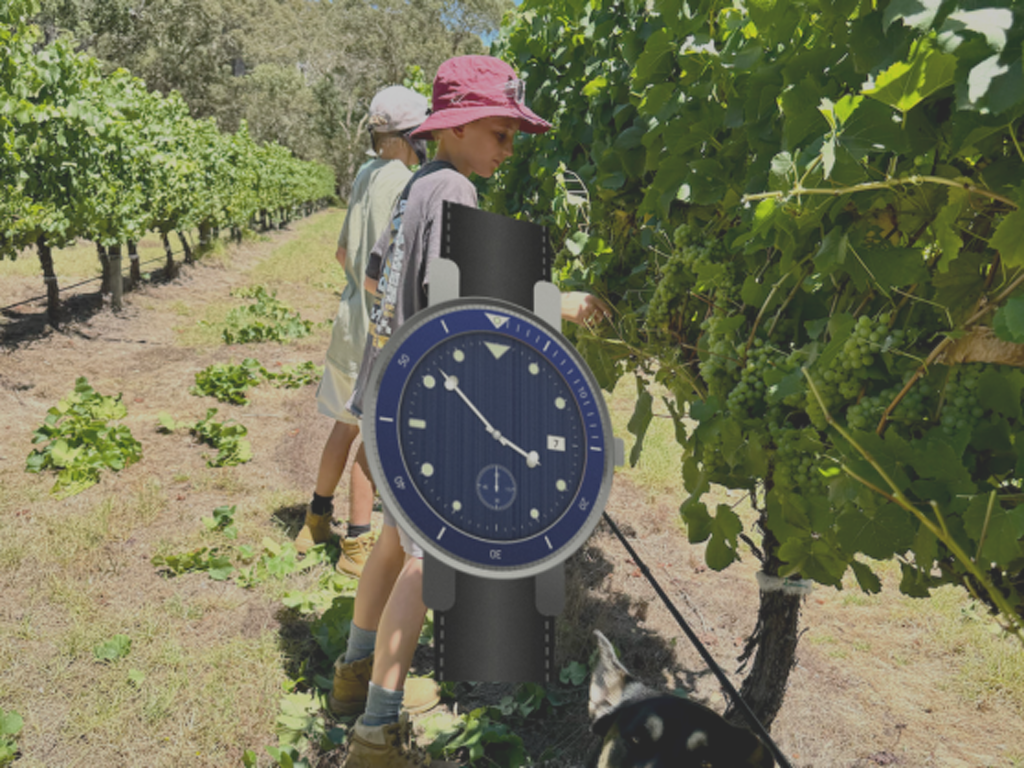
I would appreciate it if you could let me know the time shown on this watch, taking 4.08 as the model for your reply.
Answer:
3.52
